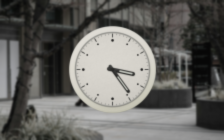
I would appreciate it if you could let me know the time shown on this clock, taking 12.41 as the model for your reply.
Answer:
3.24
